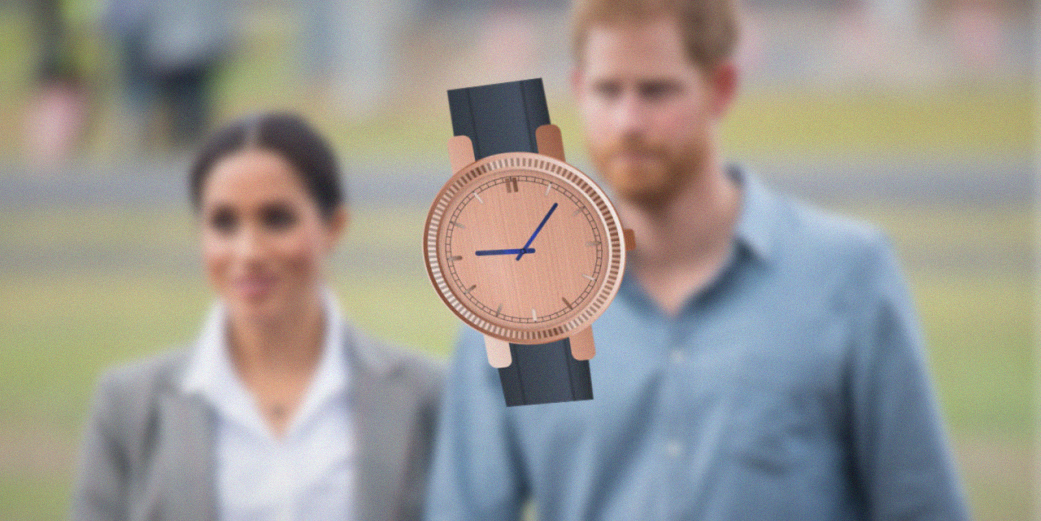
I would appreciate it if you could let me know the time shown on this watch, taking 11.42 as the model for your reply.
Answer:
9.07
